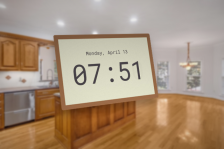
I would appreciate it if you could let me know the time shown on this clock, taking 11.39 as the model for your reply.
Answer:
7.51
